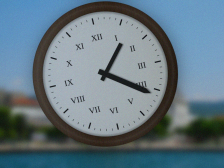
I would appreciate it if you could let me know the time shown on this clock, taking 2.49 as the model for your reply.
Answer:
1.21
